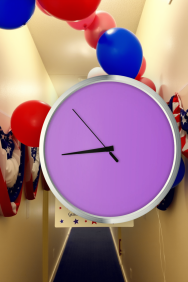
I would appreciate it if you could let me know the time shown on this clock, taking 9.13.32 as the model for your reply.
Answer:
8.43.53
